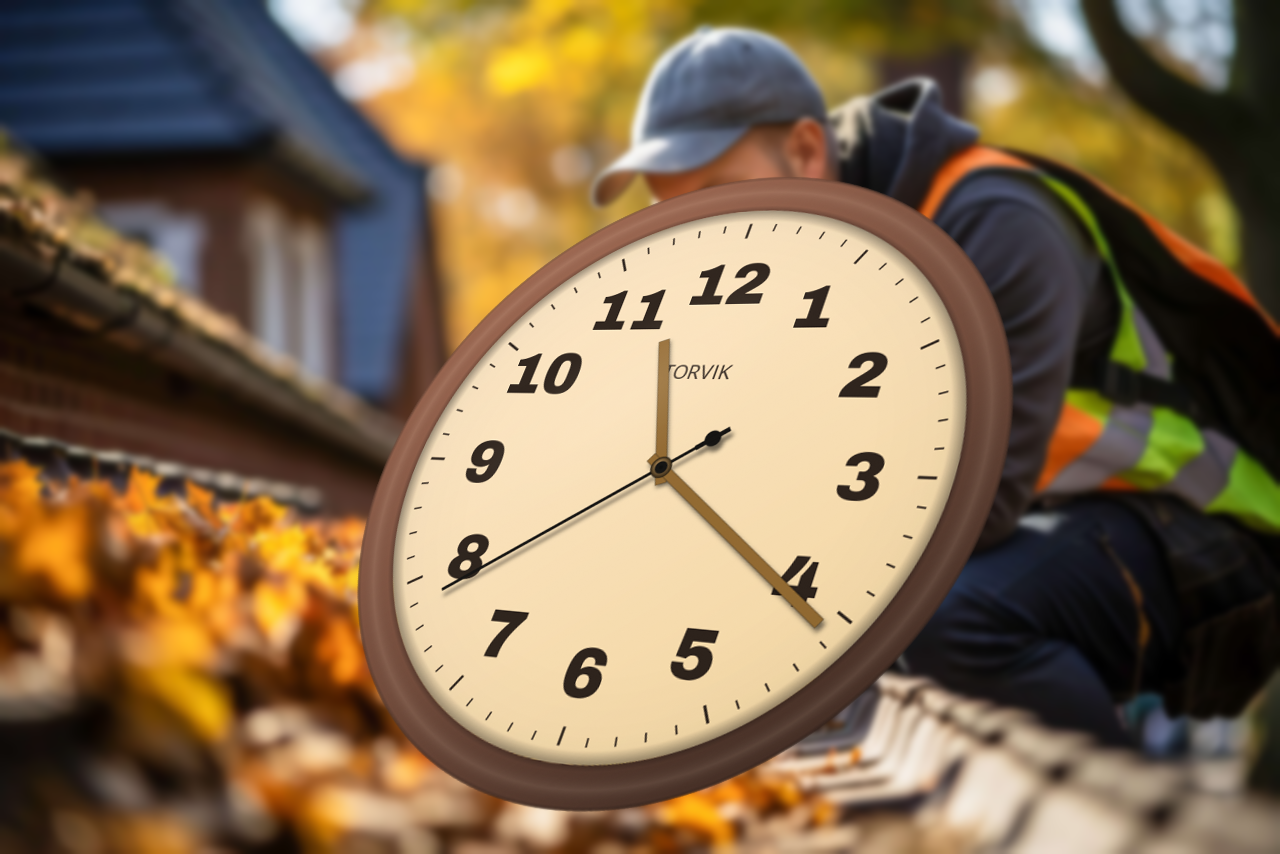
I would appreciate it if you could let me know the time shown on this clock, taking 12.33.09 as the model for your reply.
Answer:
11.20.39
